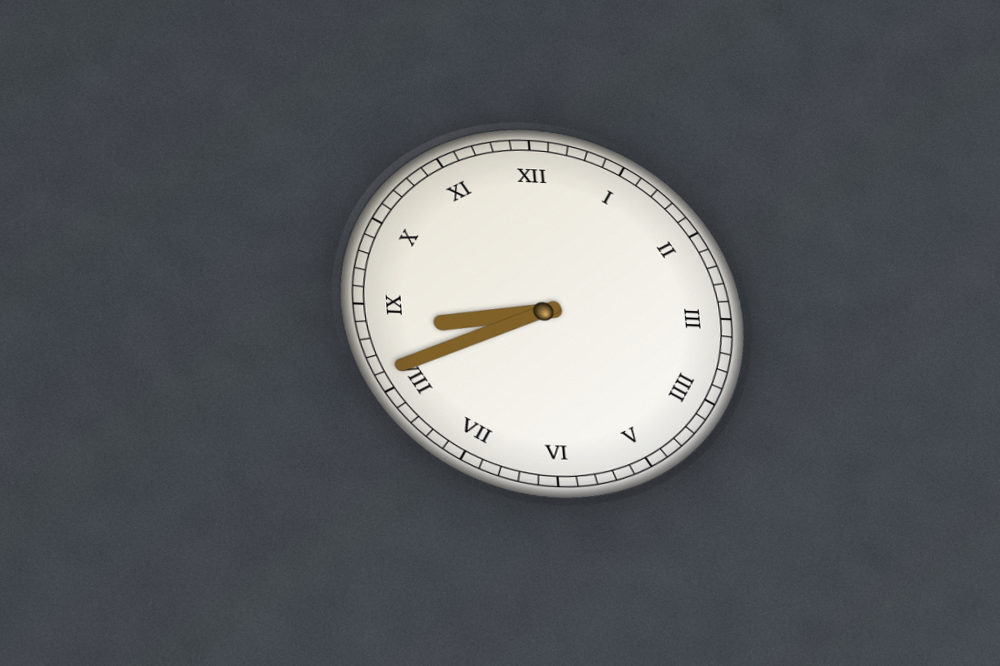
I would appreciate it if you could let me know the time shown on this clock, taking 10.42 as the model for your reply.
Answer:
8.41
